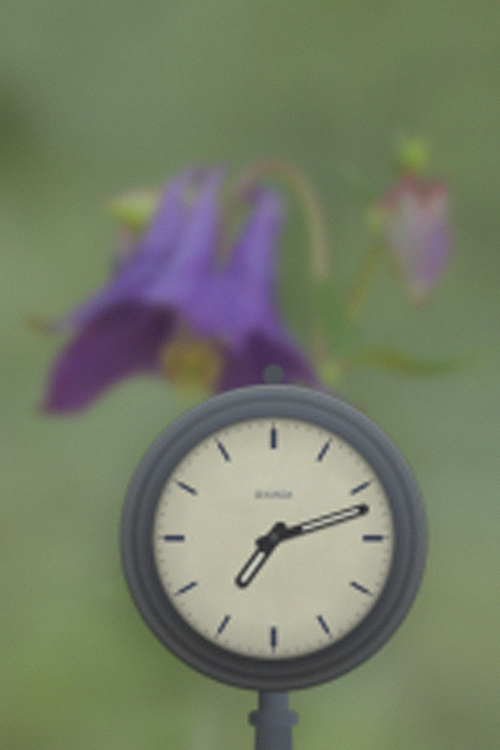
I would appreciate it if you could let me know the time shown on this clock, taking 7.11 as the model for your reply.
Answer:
7.12
